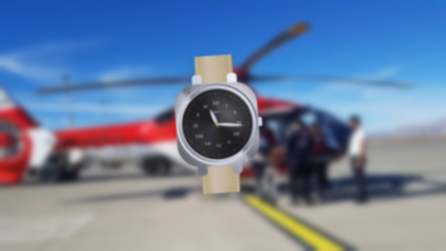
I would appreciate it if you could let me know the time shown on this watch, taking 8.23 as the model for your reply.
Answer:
11.16
